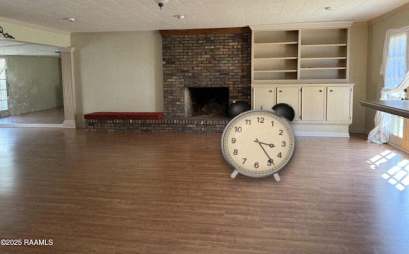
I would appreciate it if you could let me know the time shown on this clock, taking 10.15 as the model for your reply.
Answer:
3.24
